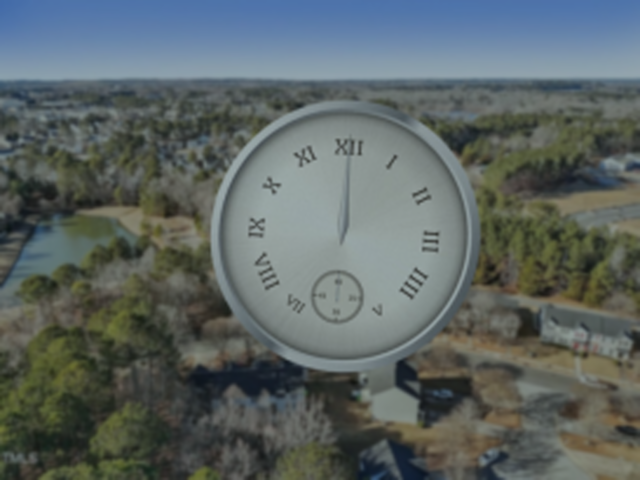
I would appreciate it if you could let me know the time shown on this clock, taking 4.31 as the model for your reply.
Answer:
12.00
